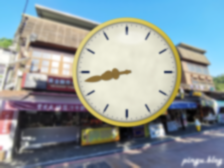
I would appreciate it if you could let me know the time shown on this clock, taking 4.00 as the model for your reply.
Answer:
8.43
